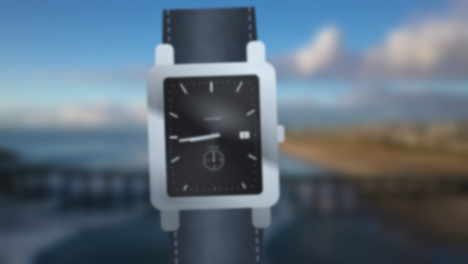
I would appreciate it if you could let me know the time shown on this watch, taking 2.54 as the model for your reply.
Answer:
8.44
